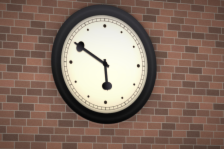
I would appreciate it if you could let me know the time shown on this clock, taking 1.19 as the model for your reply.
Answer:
5.50
